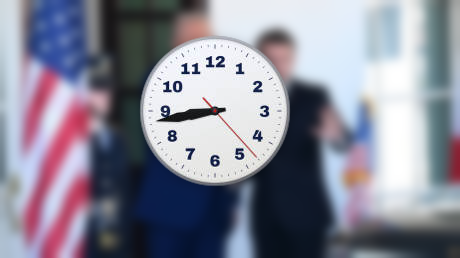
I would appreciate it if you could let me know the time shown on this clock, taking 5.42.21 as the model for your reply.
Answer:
8.43.23
